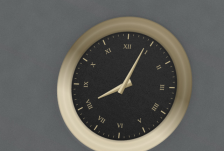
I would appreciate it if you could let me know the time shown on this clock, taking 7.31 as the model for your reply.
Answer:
8.04
